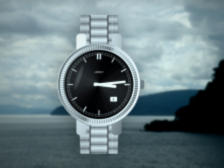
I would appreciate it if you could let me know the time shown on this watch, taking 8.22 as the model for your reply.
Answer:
3.14
